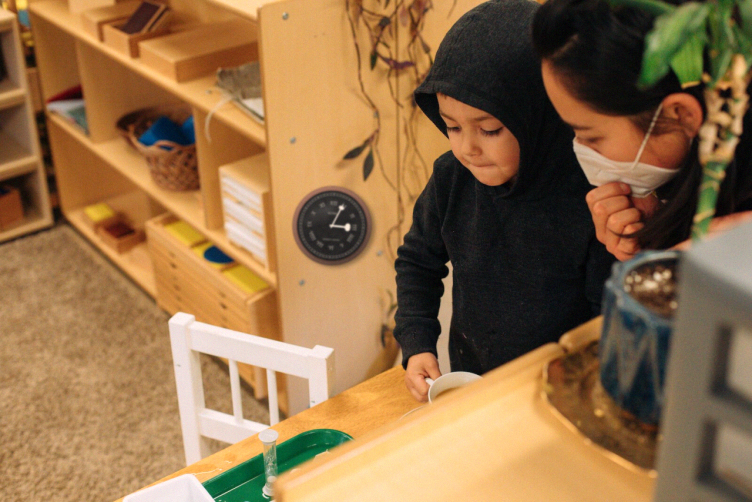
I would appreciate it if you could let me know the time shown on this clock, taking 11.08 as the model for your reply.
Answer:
3.04
